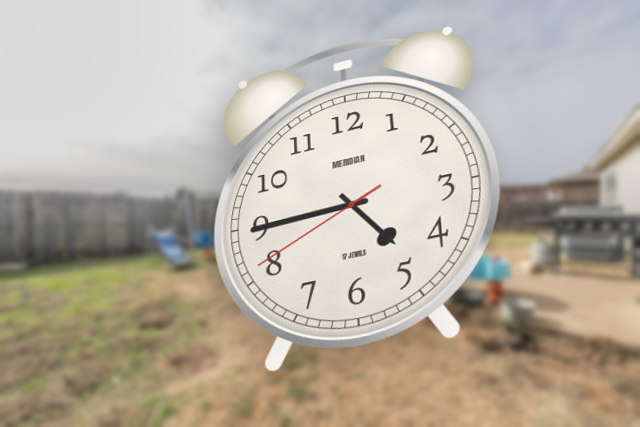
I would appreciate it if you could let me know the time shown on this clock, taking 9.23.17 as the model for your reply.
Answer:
4.44.41
